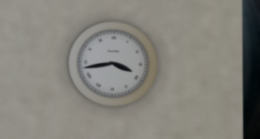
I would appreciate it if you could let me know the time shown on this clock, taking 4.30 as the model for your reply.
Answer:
3.43
